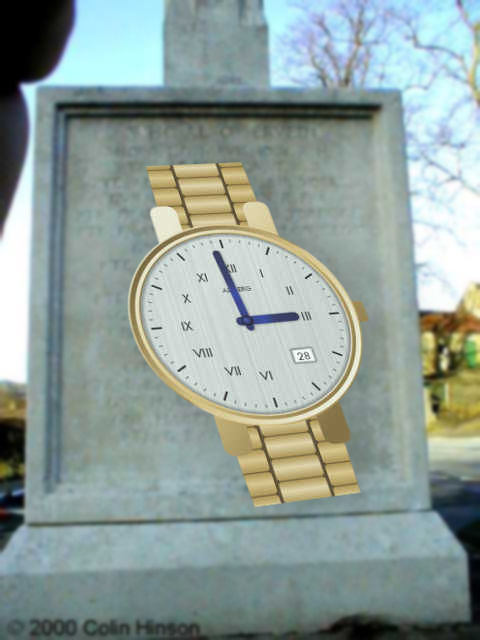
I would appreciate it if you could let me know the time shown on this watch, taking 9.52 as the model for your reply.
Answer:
2.59
